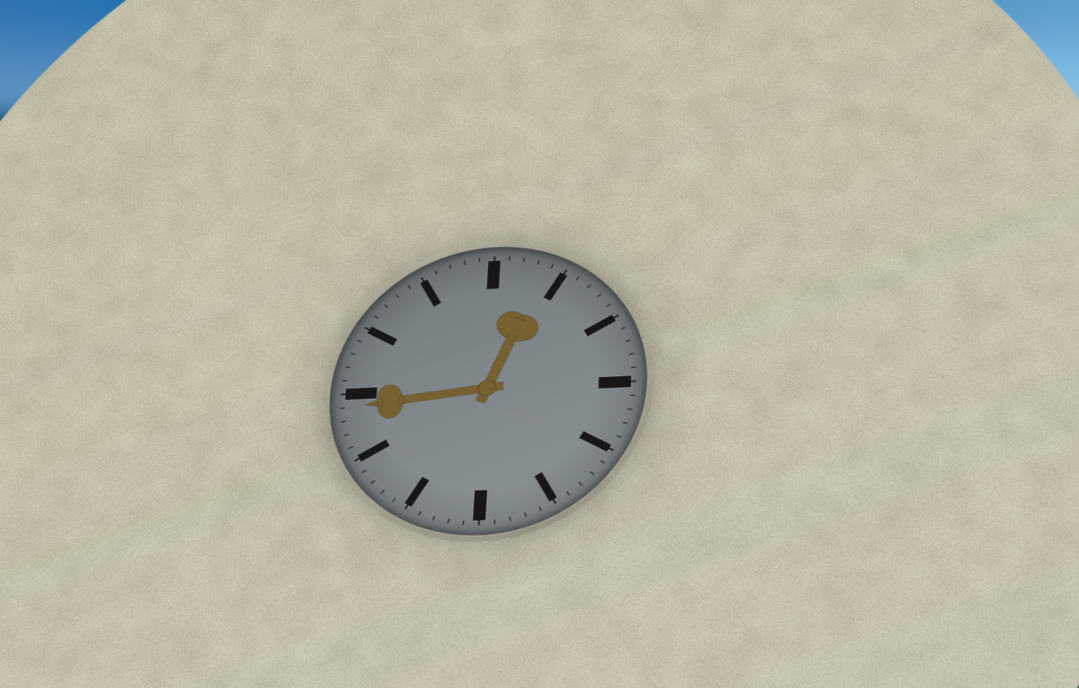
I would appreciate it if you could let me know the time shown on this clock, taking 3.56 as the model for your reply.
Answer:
12.44
